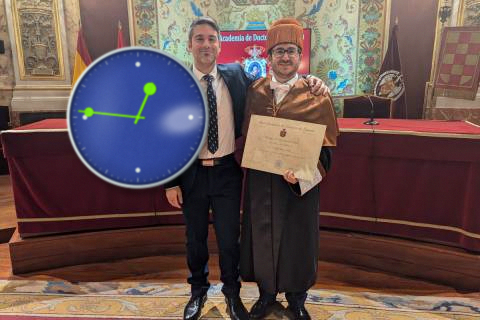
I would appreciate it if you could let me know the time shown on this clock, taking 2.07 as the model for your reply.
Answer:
12.46
